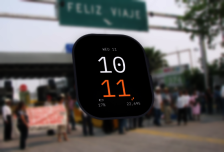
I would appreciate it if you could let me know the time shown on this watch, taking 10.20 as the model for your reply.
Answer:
10.11
